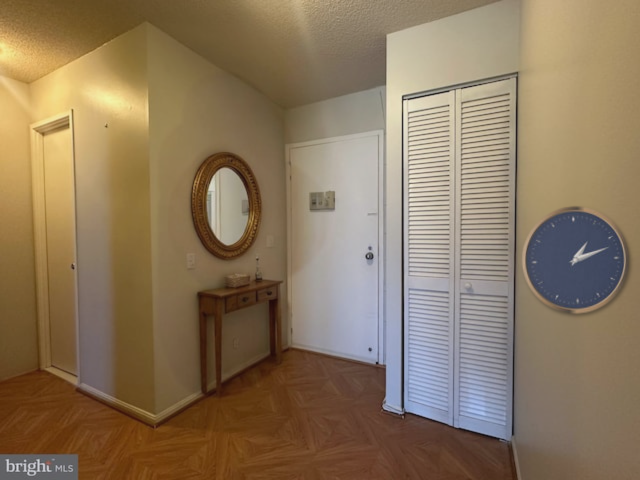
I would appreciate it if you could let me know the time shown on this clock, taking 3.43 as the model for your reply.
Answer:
1.12
